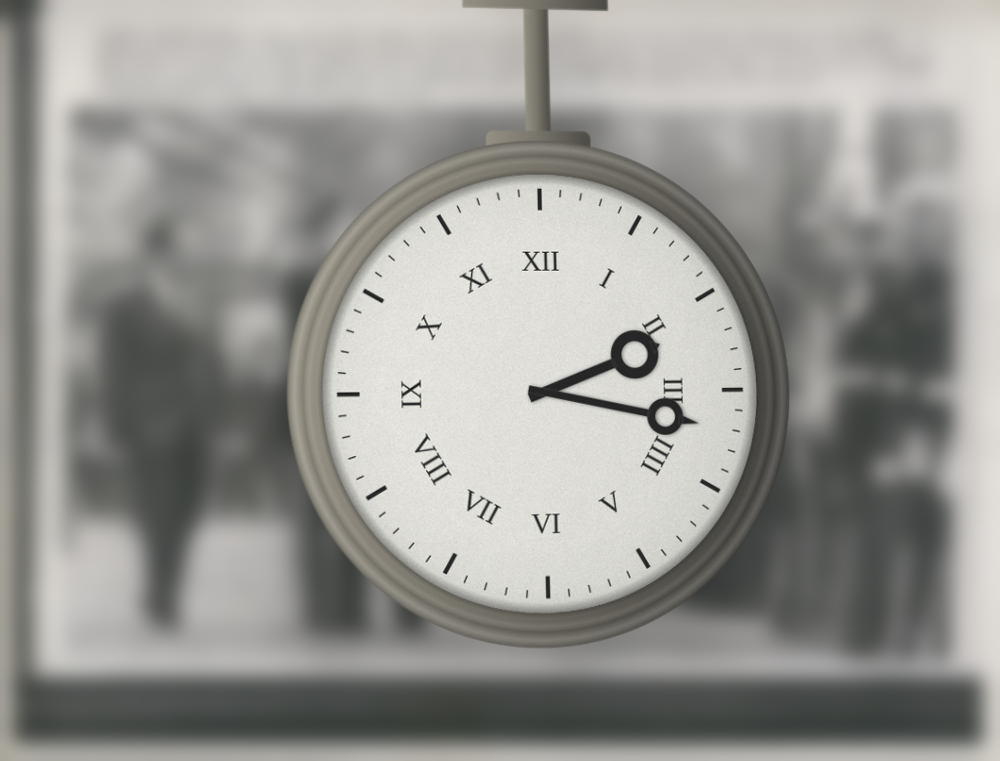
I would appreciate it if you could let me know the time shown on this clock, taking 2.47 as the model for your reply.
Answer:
2.17
